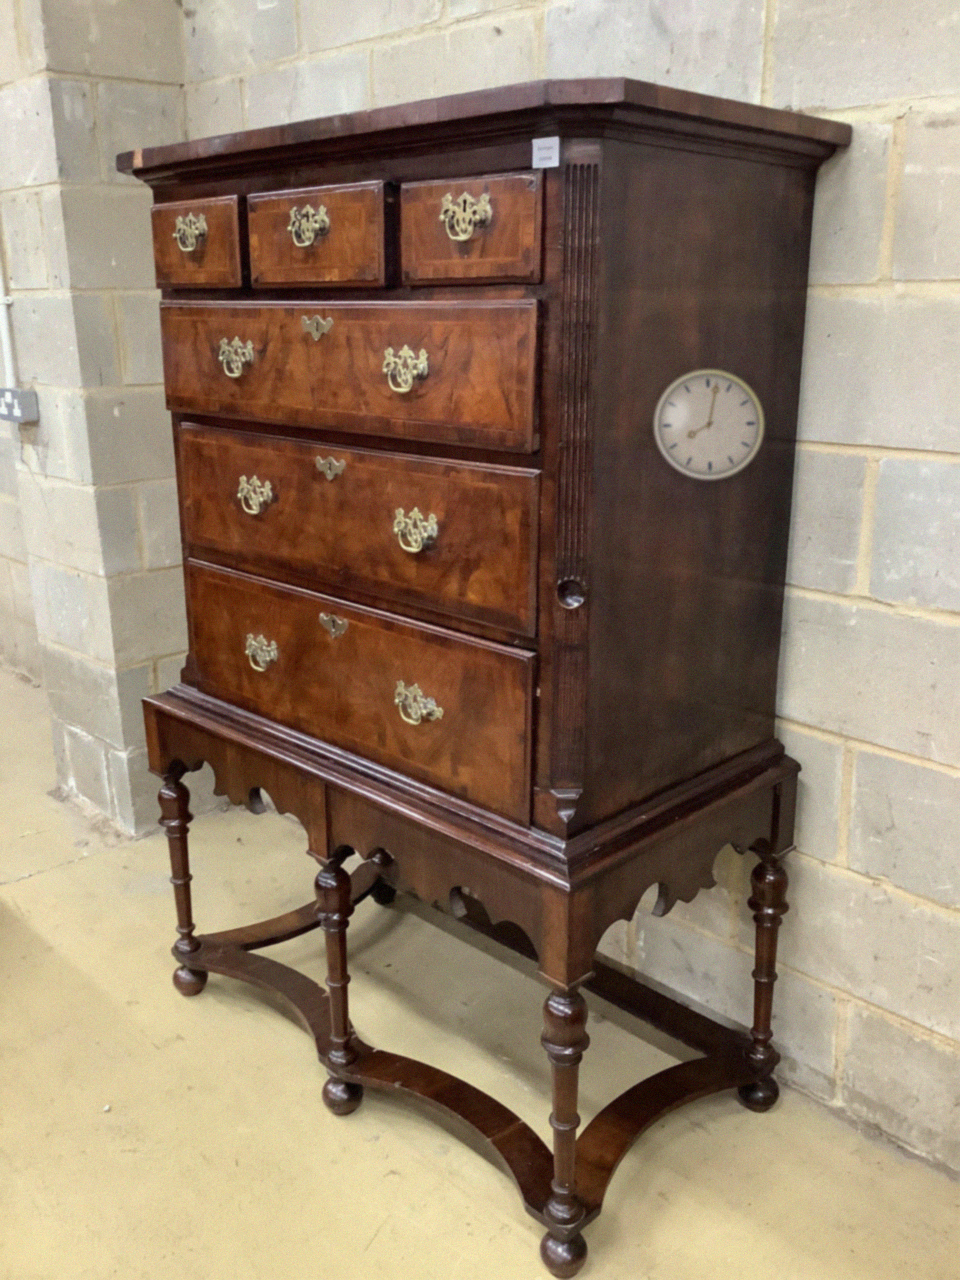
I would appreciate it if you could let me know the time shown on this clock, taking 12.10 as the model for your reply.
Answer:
8.02
